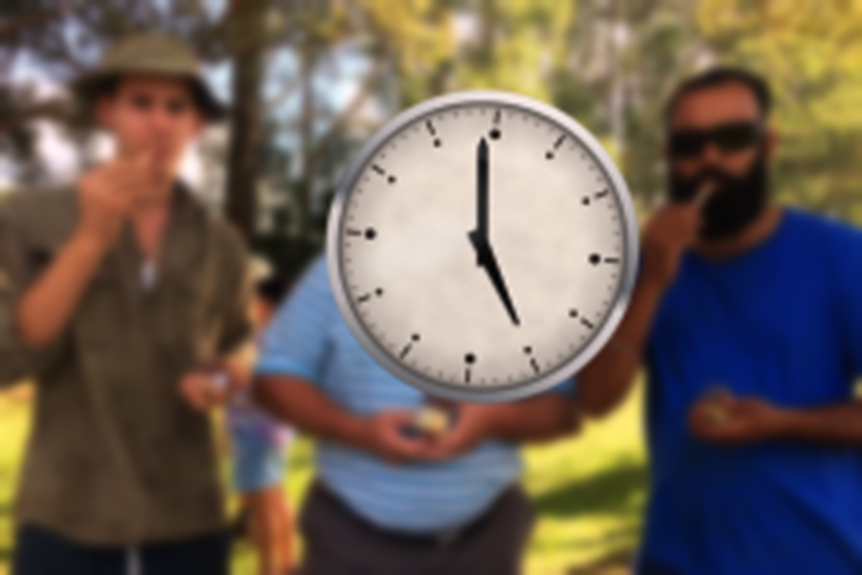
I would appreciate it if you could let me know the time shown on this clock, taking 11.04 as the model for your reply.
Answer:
4.59
